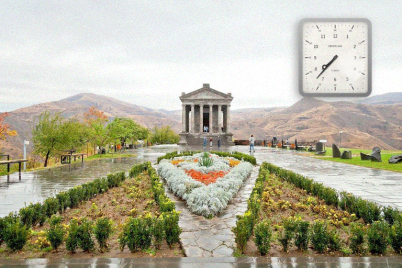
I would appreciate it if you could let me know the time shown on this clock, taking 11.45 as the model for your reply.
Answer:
7.37
